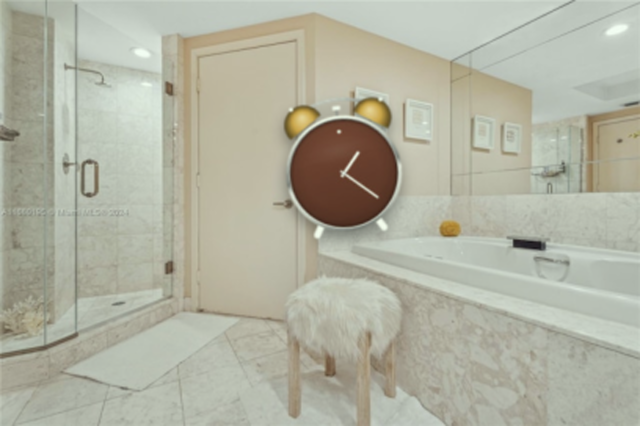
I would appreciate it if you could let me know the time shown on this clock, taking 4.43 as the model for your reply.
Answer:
1.22
